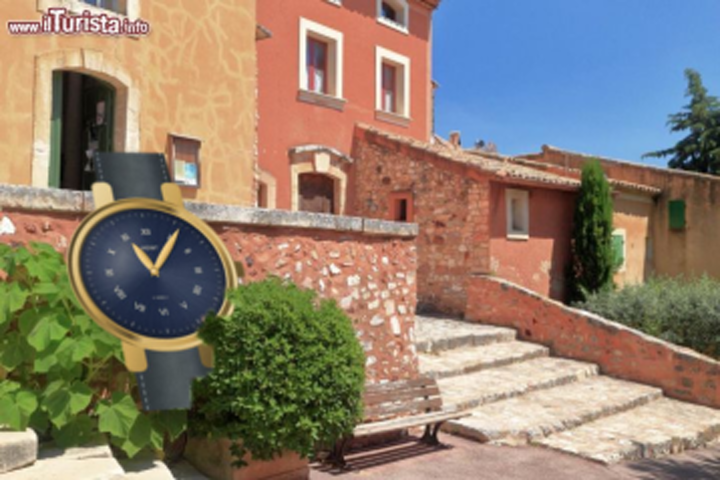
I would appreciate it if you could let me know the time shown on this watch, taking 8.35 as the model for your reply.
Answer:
11.06
